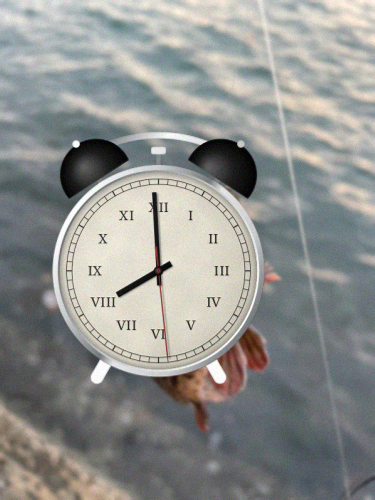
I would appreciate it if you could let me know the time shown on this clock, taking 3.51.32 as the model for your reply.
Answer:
7.59.29
